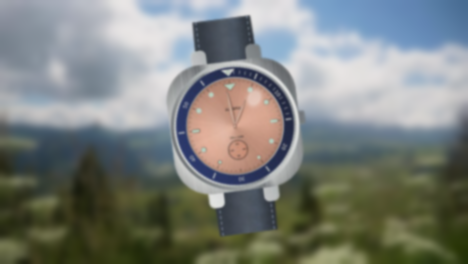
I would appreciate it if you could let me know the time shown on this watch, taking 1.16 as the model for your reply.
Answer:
12.59
